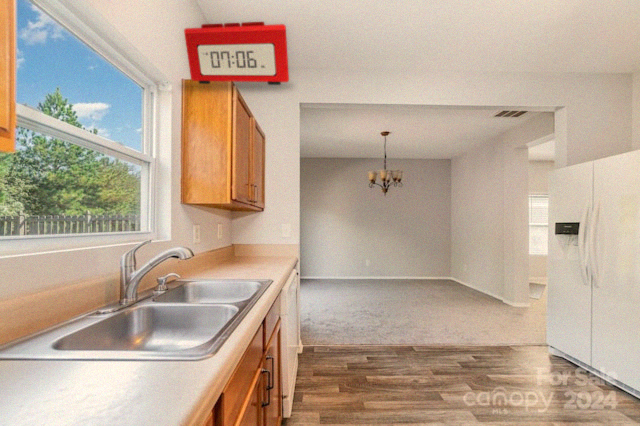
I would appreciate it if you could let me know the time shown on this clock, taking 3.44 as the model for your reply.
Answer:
7.06
